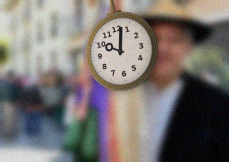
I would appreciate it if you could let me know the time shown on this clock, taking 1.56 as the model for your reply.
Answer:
10.02
